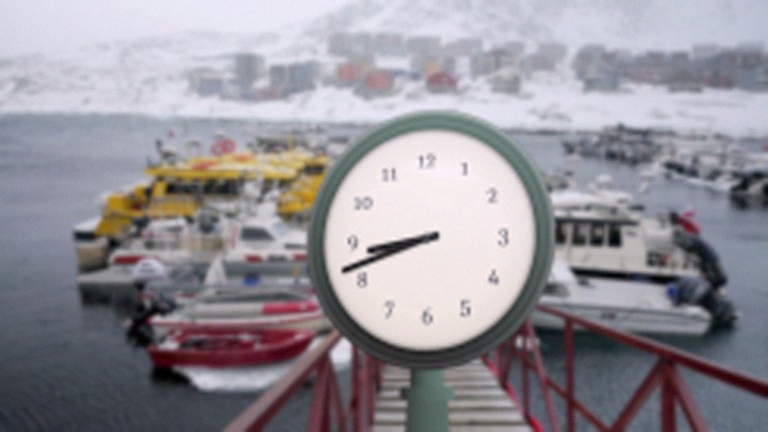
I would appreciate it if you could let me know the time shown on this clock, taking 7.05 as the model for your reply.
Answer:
8.42
